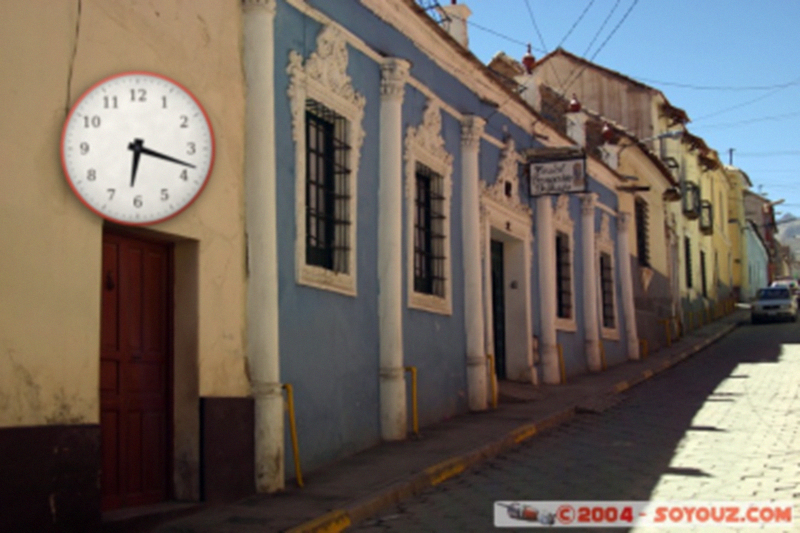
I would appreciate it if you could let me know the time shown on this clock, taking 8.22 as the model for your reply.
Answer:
6.18
